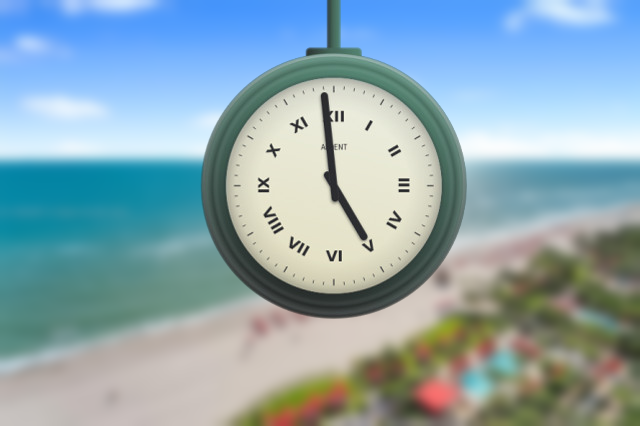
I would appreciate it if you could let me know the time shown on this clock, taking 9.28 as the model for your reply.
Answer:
4.59
